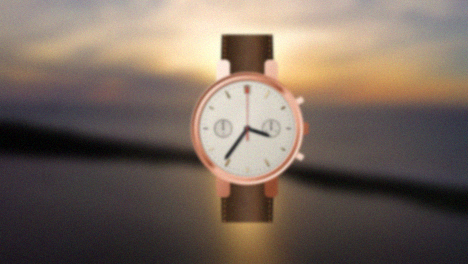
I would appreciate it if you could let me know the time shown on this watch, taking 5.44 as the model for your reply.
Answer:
3.36
